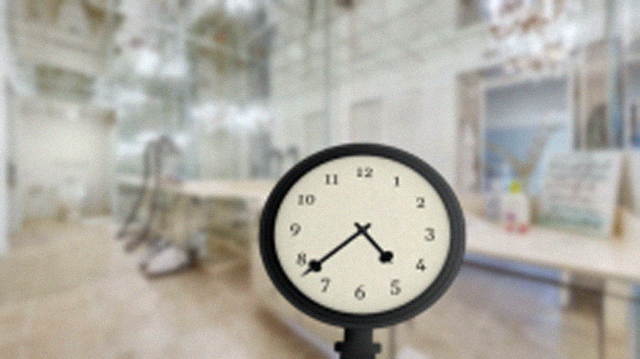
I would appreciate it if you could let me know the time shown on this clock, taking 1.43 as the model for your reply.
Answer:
4.38
